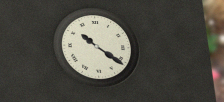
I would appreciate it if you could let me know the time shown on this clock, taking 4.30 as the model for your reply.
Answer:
10.21
